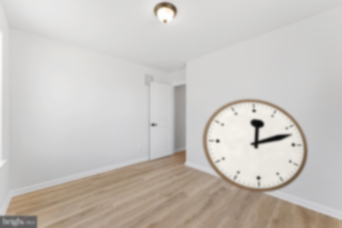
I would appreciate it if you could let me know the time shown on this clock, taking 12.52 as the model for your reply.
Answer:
12.12
